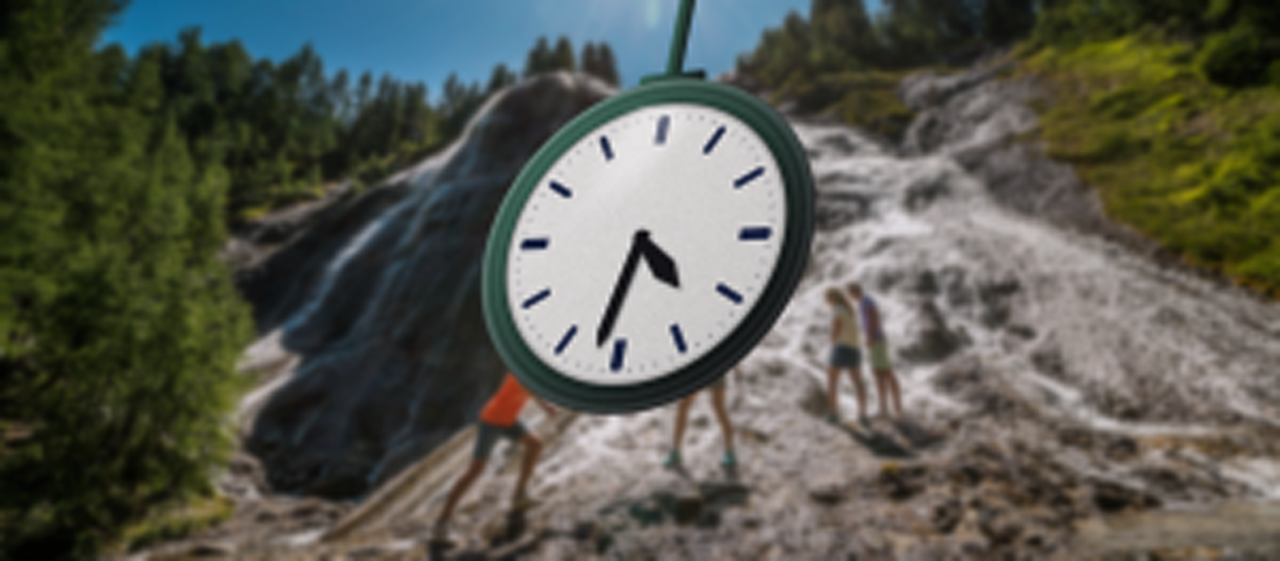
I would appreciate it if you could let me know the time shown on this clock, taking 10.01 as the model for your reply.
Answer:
4.32
